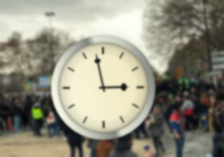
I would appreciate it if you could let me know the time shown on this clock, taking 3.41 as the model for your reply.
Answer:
2.58
